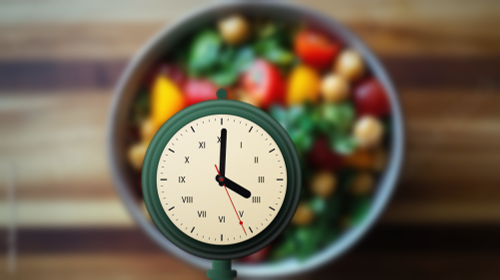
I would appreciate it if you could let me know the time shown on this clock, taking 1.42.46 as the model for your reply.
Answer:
4.00.26
